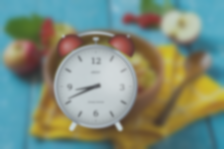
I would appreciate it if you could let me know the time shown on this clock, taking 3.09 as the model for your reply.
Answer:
8.41
